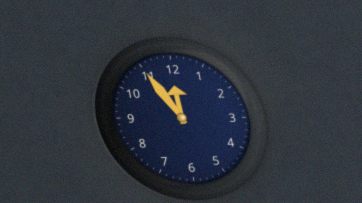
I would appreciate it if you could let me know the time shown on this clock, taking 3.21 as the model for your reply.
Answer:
11.55
